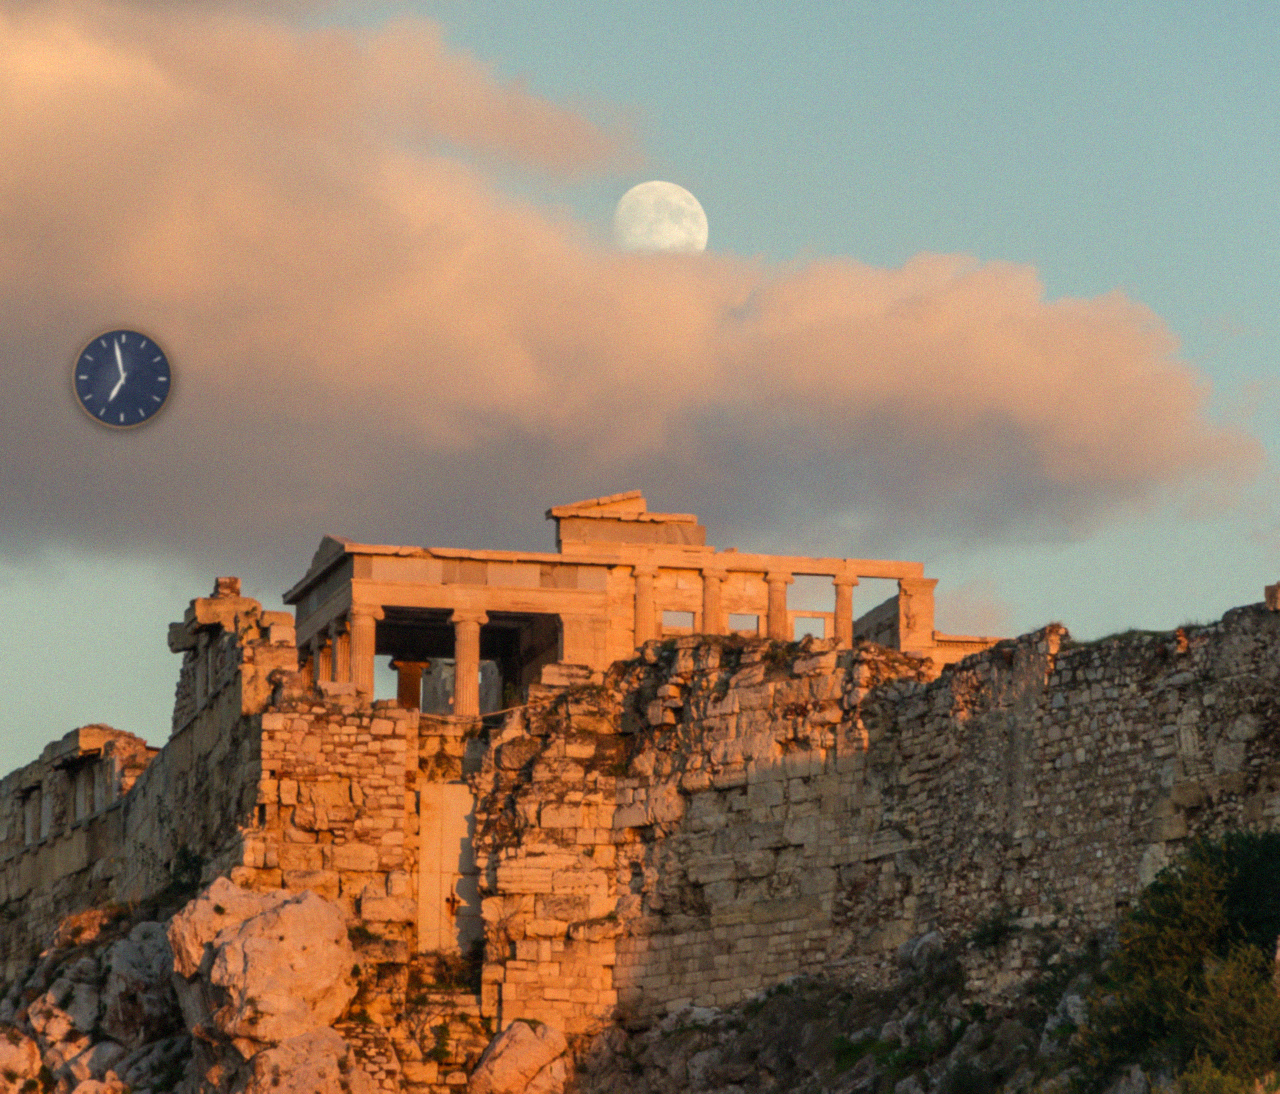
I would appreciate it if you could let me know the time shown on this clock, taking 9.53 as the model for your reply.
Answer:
6.58
